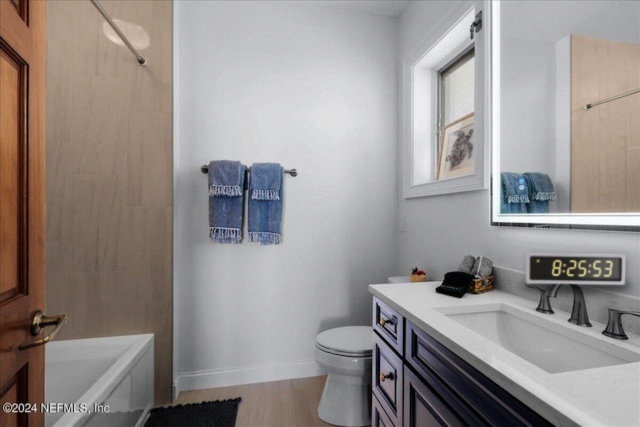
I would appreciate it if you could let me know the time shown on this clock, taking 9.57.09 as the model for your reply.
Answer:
8.25.53
